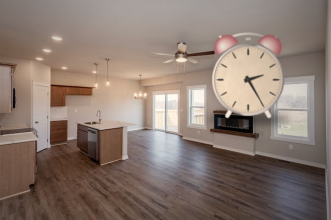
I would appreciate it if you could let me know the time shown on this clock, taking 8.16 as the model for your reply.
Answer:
2.25
